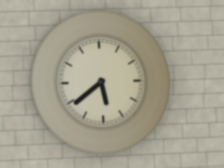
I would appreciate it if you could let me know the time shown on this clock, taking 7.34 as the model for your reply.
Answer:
5.39
